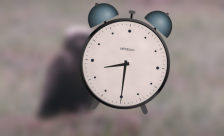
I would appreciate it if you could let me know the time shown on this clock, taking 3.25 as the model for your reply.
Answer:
8.30
